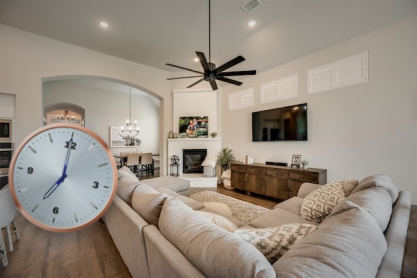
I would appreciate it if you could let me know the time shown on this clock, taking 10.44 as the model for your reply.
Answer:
7.00
